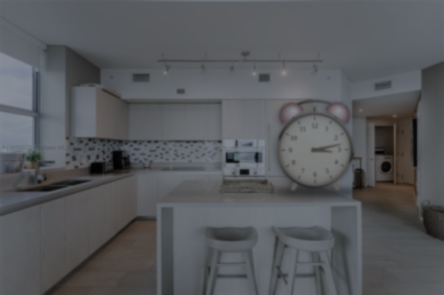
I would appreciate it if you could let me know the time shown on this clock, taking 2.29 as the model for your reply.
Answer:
3.13
